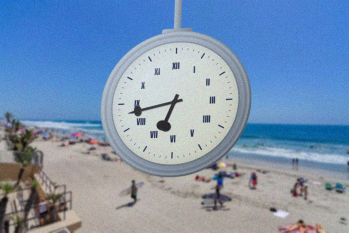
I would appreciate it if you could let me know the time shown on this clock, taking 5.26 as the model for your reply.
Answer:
6.43
